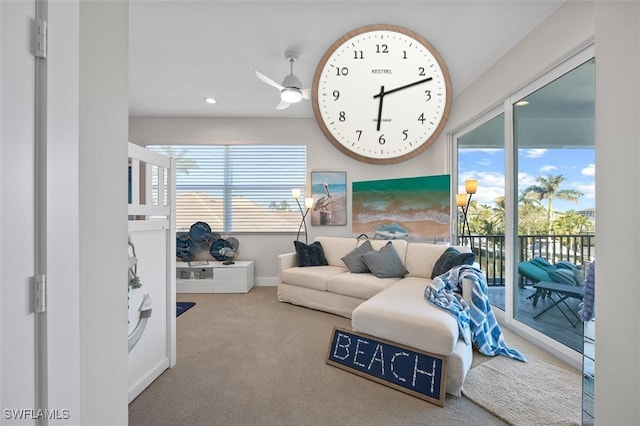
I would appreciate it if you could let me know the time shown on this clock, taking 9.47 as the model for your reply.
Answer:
6.12
